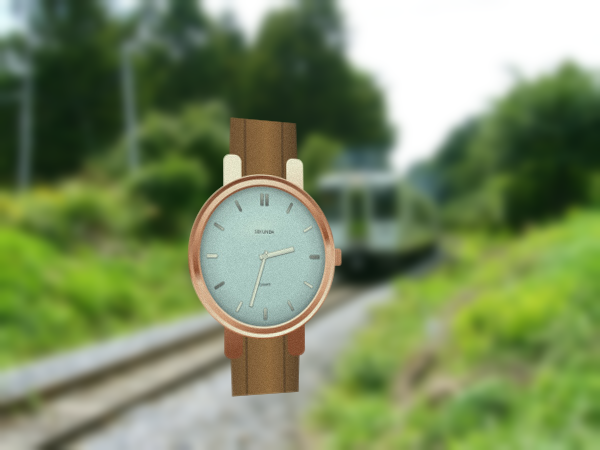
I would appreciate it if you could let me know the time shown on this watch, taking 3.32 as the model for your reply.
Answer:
2.33
